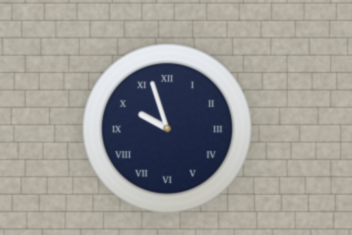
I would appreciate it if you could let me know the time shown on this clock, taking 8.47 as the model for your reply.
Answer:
9.57
